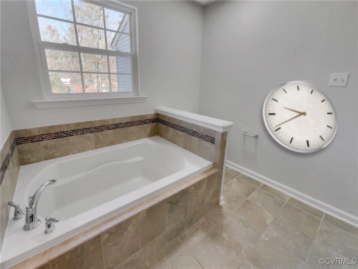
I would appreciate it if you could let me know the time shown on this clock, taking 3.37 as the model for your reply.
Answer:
9.41
